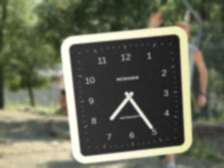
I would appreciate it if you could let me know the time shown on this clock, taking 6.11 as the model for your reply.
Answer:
7.25
